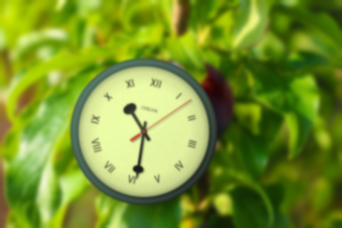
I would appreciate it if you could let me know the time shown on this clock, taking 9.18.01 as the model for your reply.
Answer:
10.29.07
